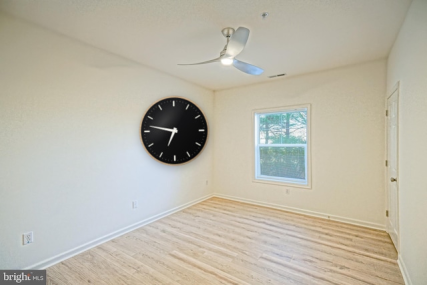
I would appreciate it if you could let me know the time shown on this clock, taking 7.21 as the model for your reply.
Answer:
6.47
